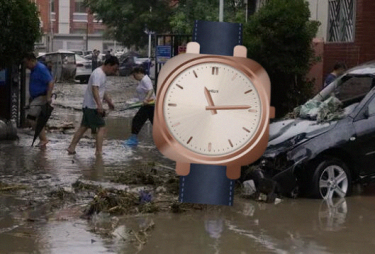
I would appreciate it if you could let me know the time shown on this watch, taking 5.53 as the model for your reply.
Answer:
11.14
